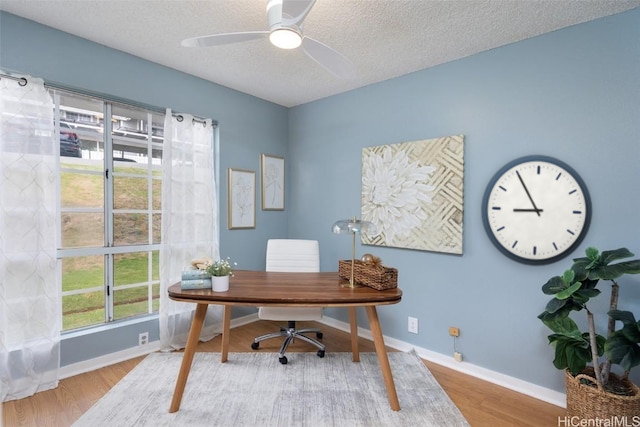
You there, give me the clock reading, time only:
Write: 8:55
